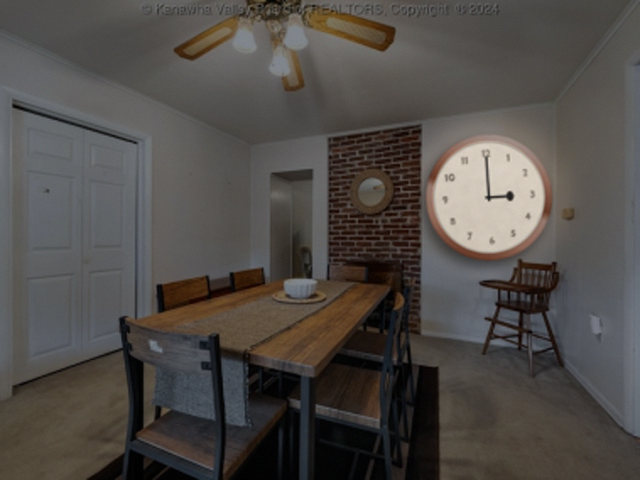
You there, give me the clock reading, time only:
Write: 3:00
